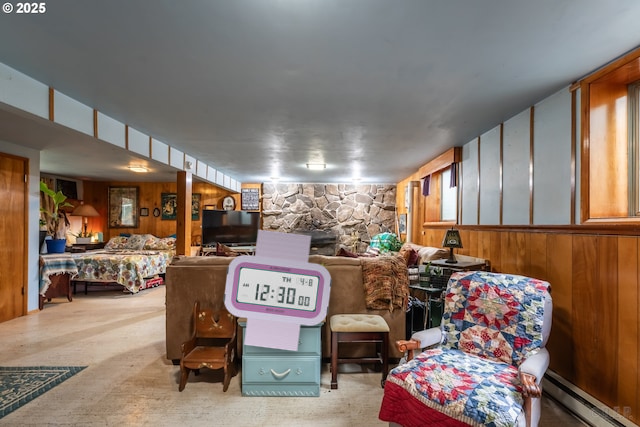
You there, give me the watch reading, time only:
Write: 12:30:00
